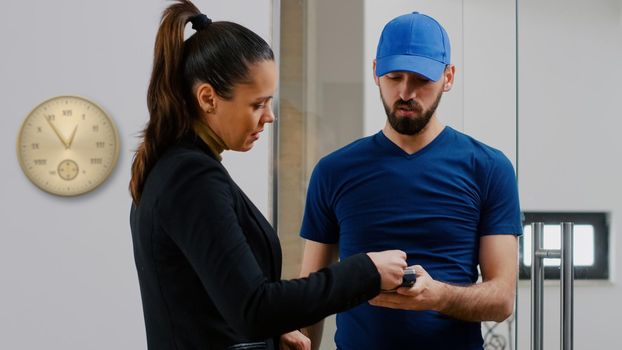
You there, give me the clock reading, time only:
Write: 12:54
